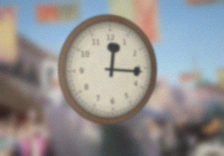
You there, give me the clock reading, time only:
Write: 12:16
